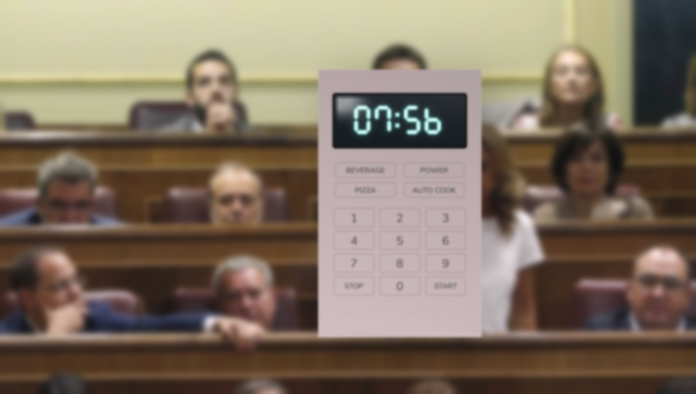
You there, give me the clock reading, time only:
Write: 7:56
